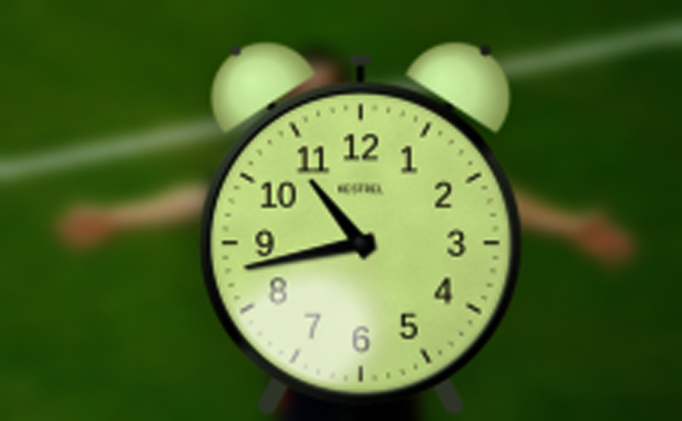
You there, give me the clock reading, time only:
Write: 10:43
